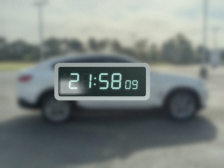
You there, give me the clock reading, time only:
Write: 21:58:09
